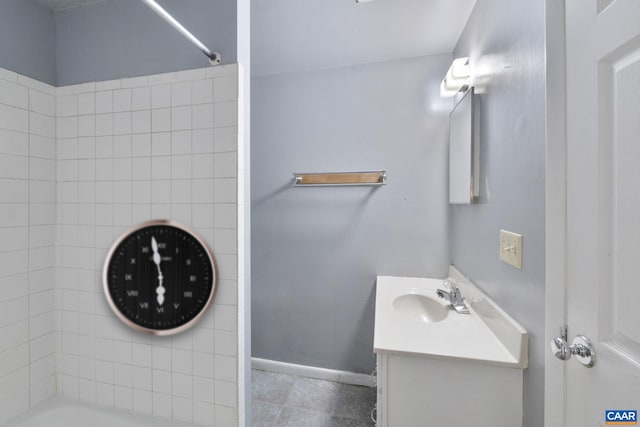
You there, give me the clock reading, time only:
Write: 5:58
